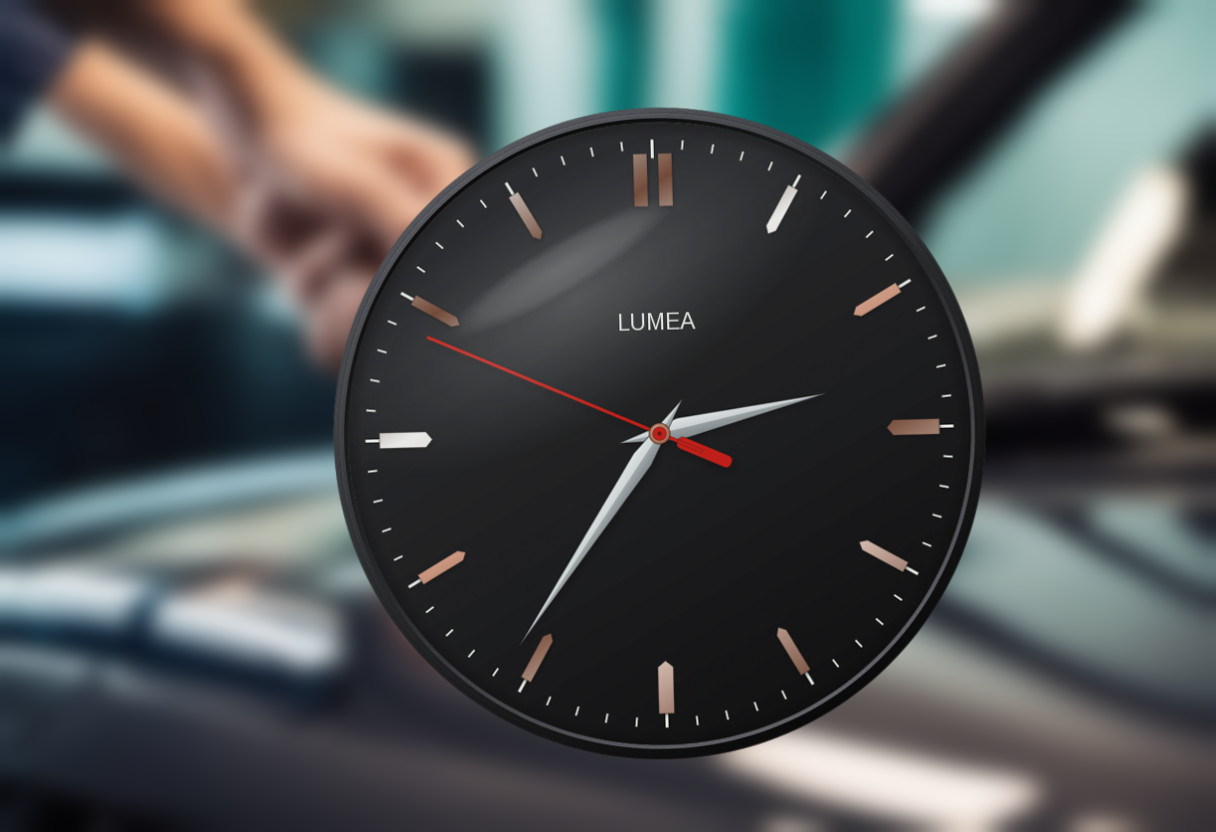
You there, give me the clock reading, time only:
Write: 2:35:49
